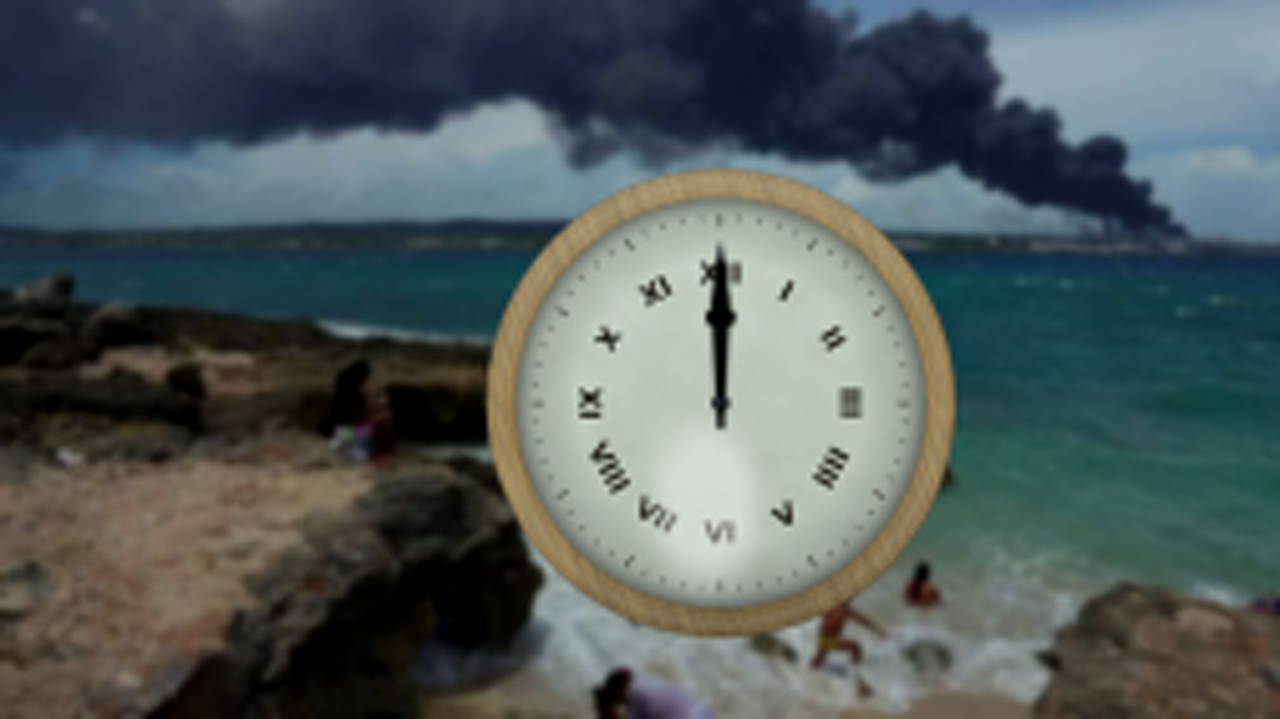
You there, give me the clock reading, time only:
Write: 12:00
